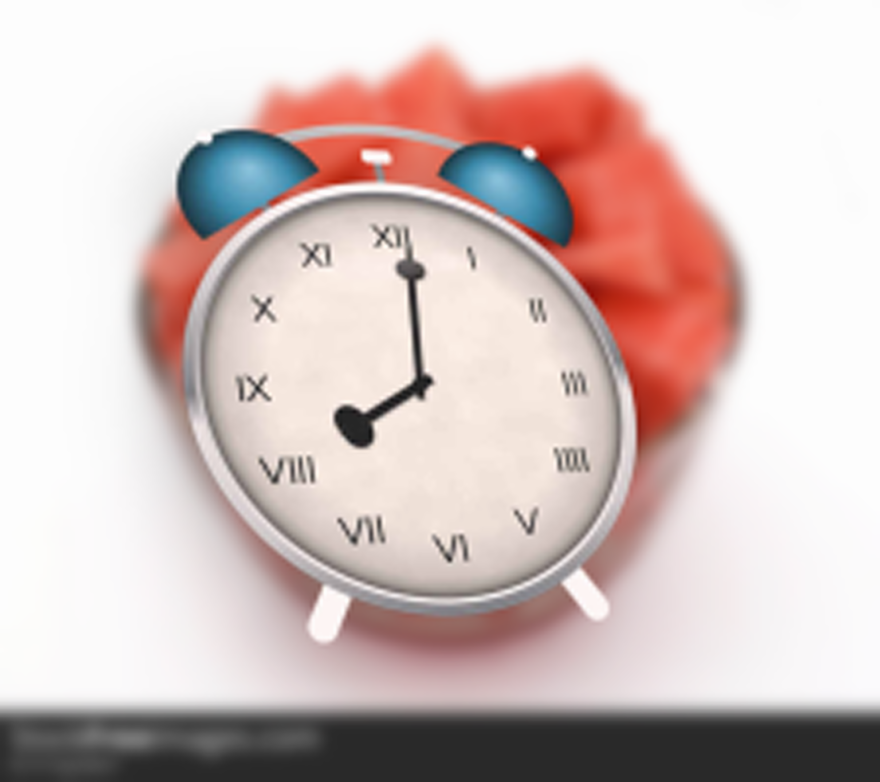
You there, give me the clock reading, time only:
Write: 8:01
